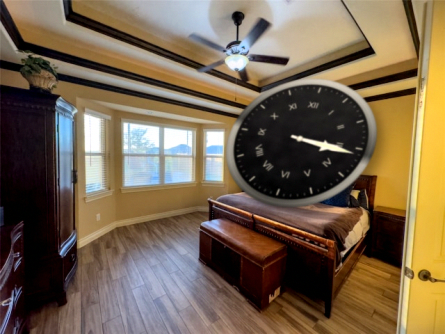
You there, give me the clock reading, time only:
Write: 3:16
